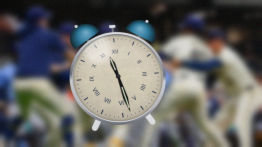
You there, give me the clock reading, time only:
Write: 11:28
